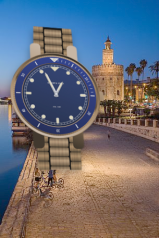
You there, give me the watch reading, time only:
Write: 12:56
